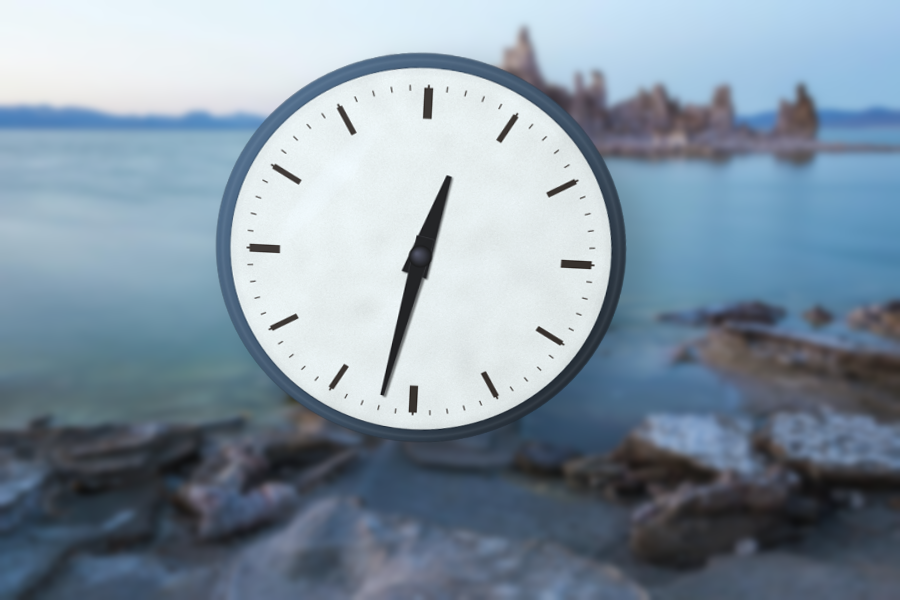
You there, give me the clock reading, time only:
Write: 12:32
